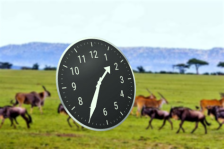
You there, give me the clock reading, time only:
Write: 1:35
